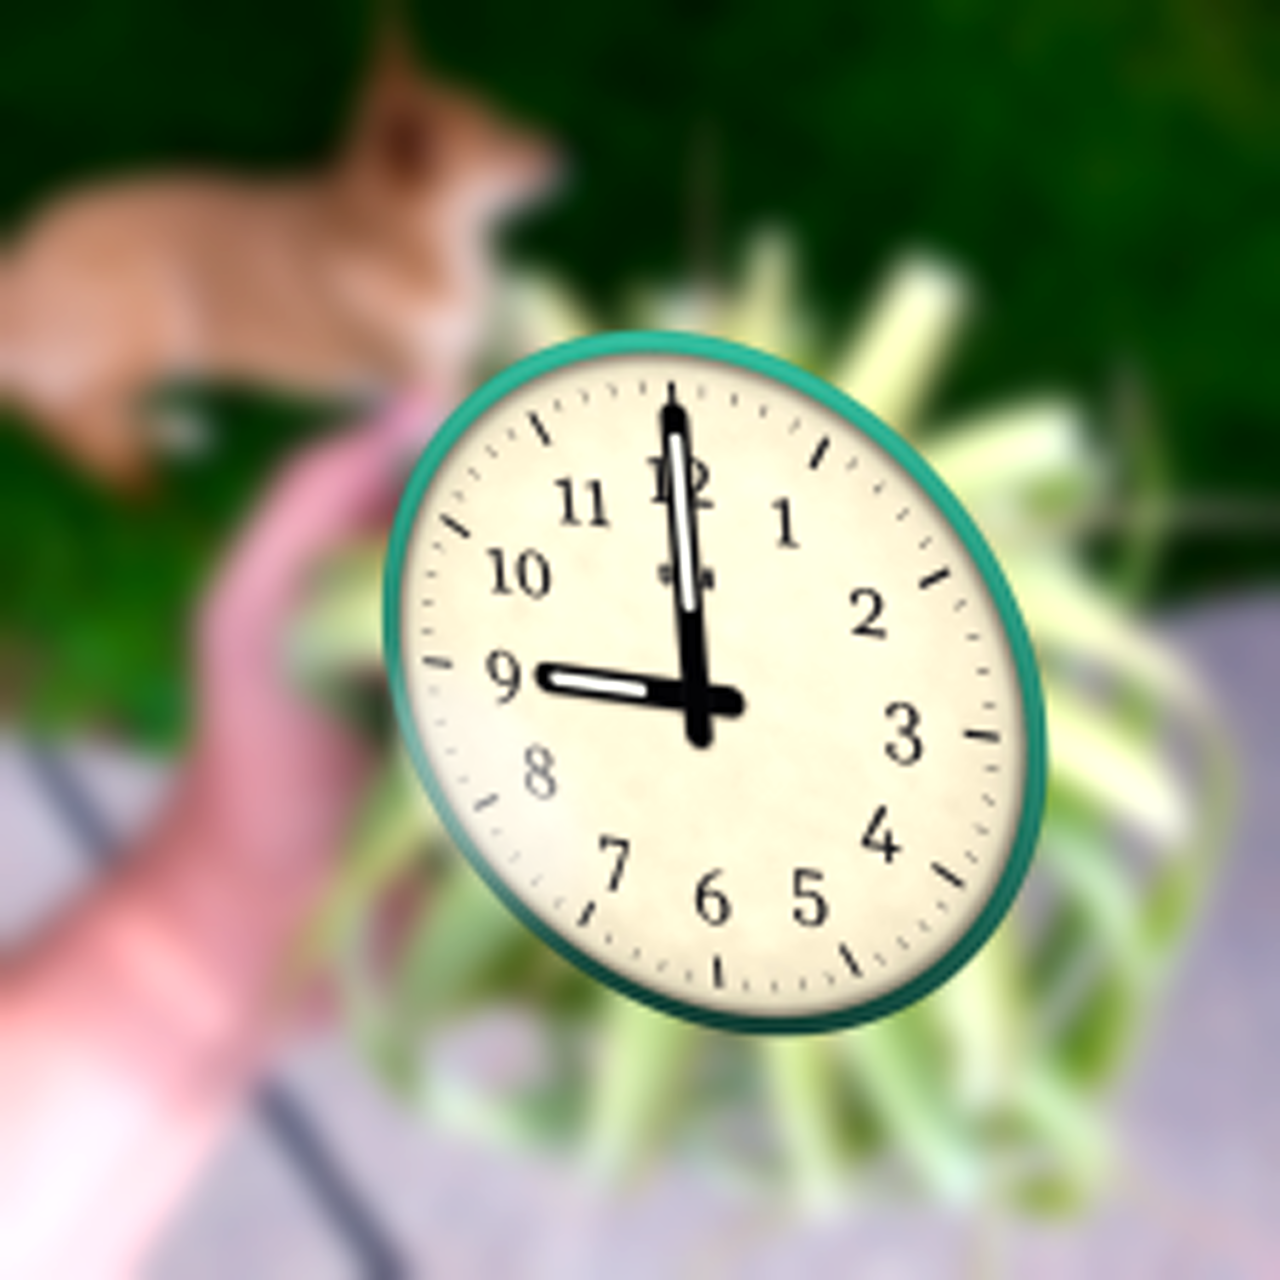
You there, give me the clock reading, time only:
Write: 9:00
